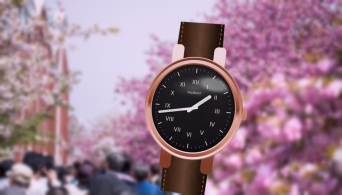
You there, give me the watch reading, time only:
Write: 1:43
